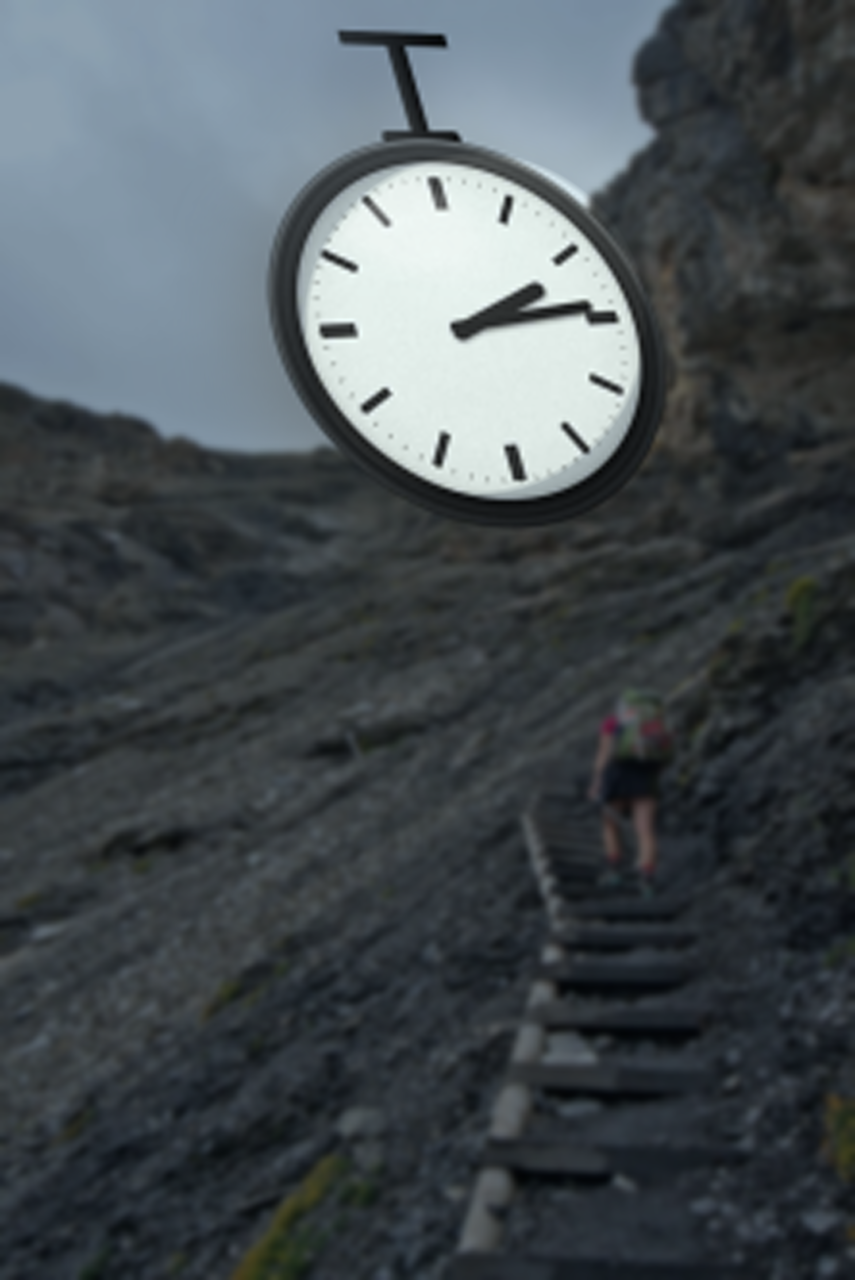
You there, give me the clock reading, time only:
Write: 2:14
